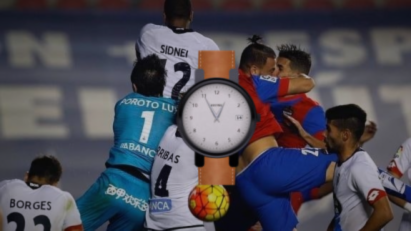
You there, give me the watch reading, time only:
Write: 12:55
